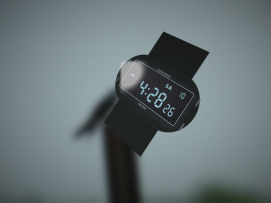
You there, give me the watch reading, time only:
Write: 4:28:26
